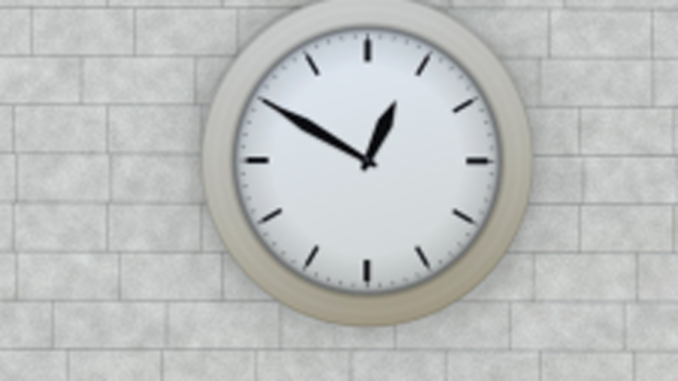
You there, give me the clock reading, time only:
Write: 12:50
